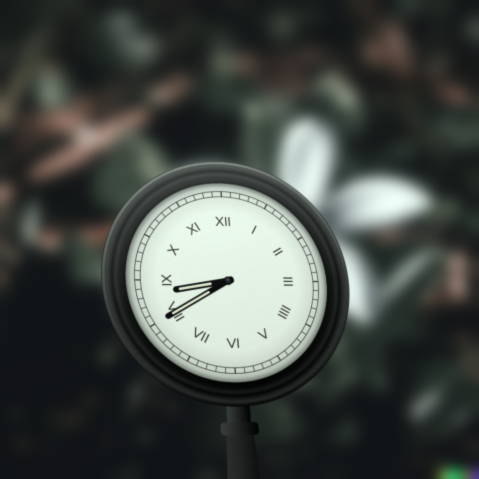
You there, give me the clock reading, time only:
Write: 8:40
